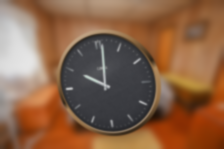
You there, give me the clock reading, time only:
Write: 10:01
